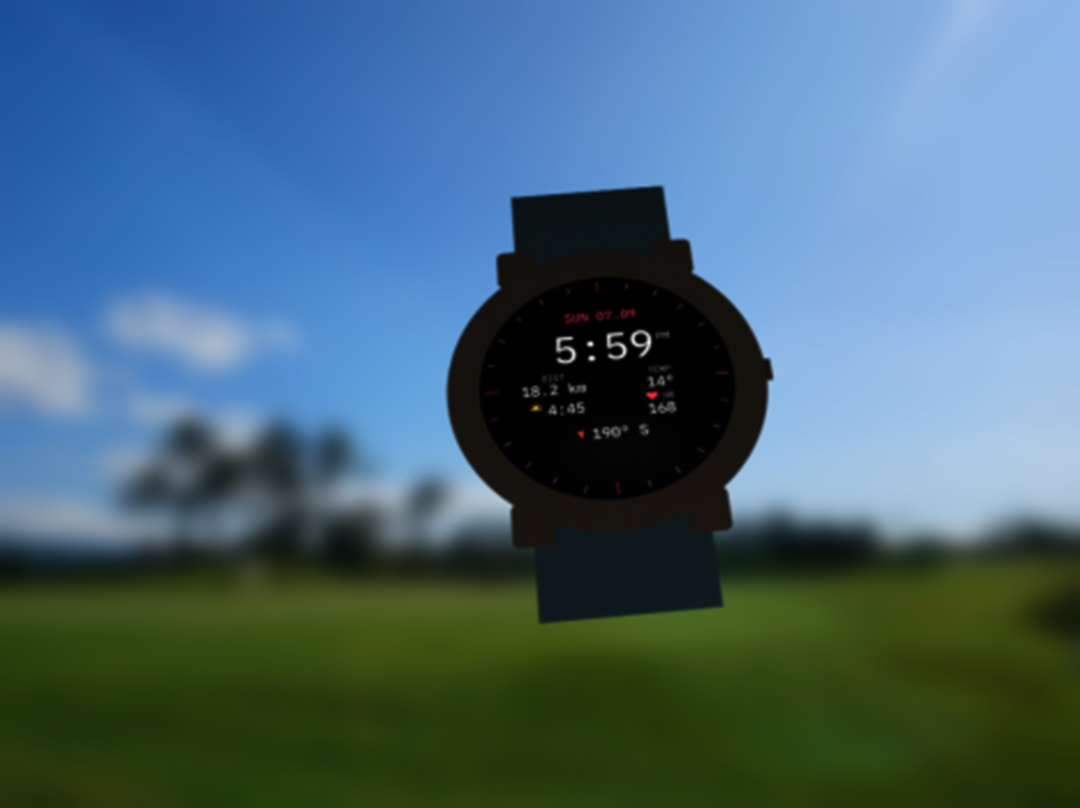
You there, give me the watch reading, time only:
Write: 5:59
